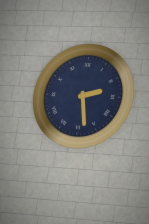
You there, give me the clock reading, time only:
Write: 2:28
